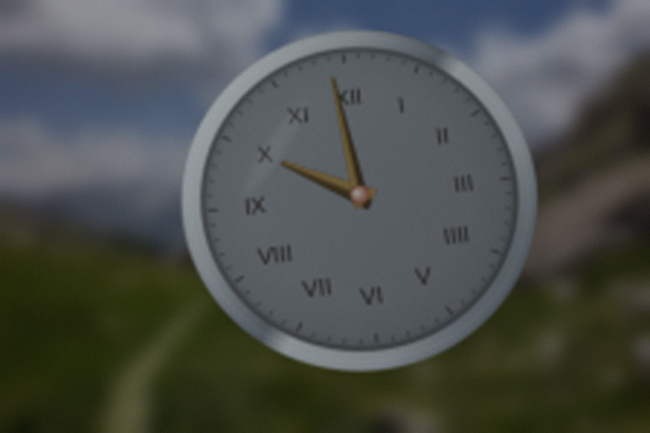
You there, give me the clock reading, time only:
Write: 9:59
